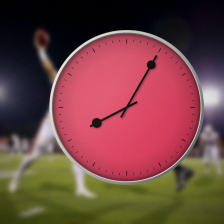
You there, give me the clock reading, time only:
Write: 8:05
